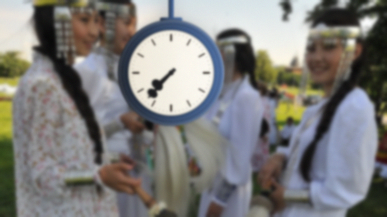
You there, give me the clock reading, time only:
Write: 7:37
